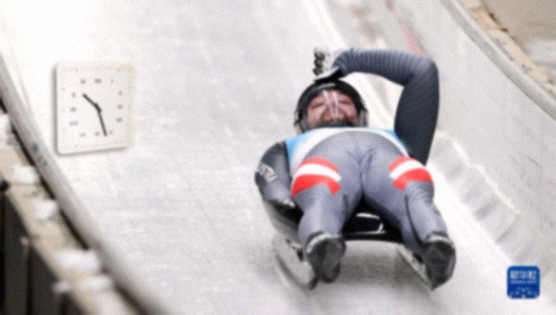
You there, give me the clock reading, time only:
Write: 10:27
